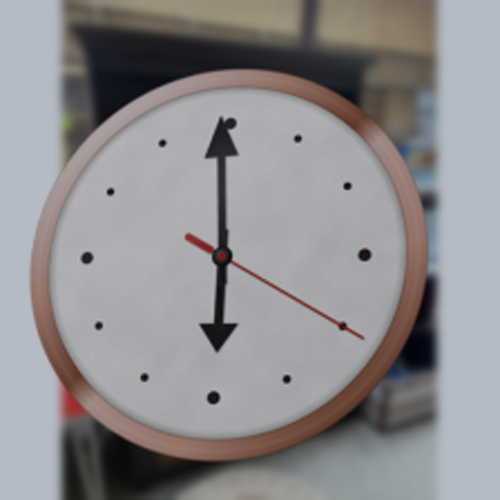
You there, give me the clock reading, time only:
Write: 5:59:20
